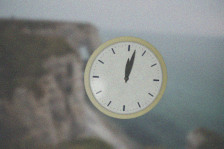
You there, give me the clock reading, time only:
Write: 12:02
